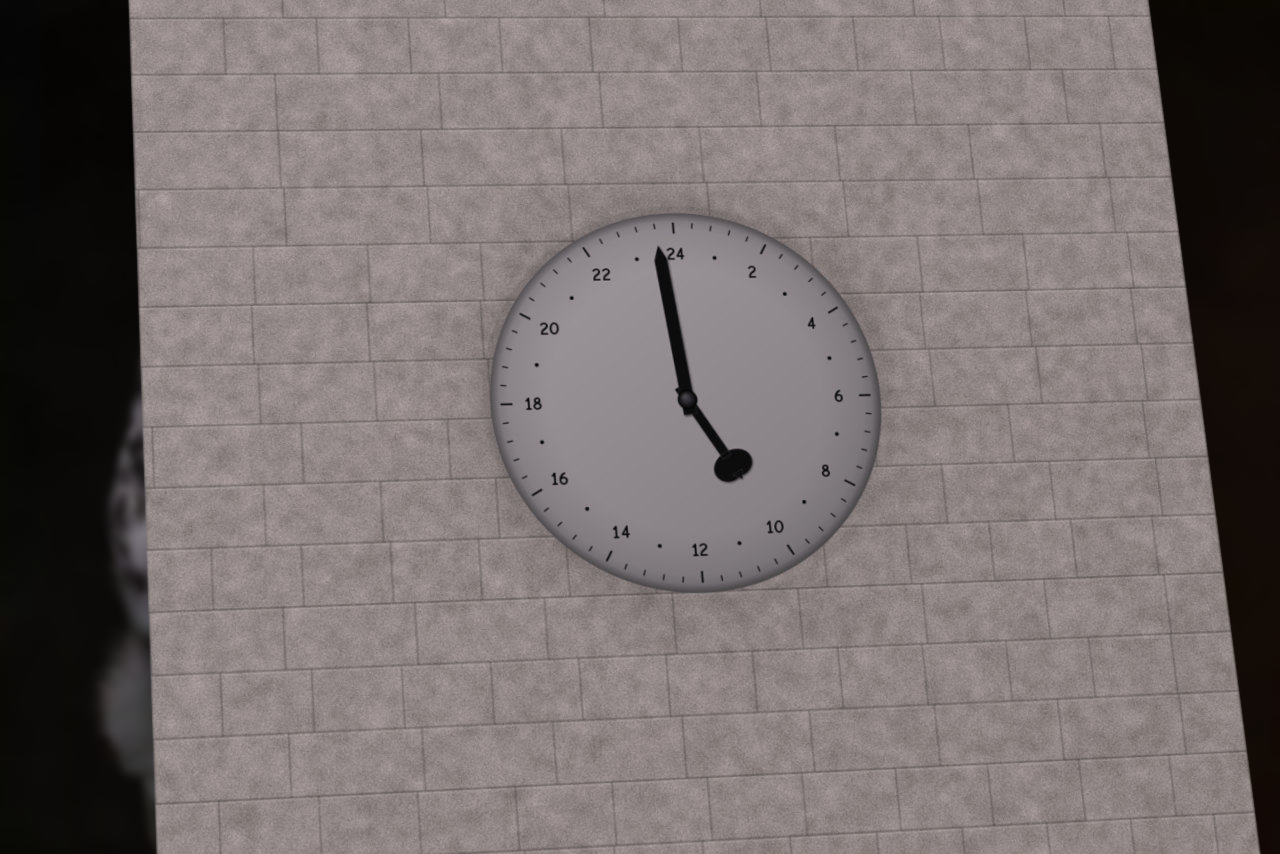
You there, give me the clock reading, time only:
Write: 9:59
